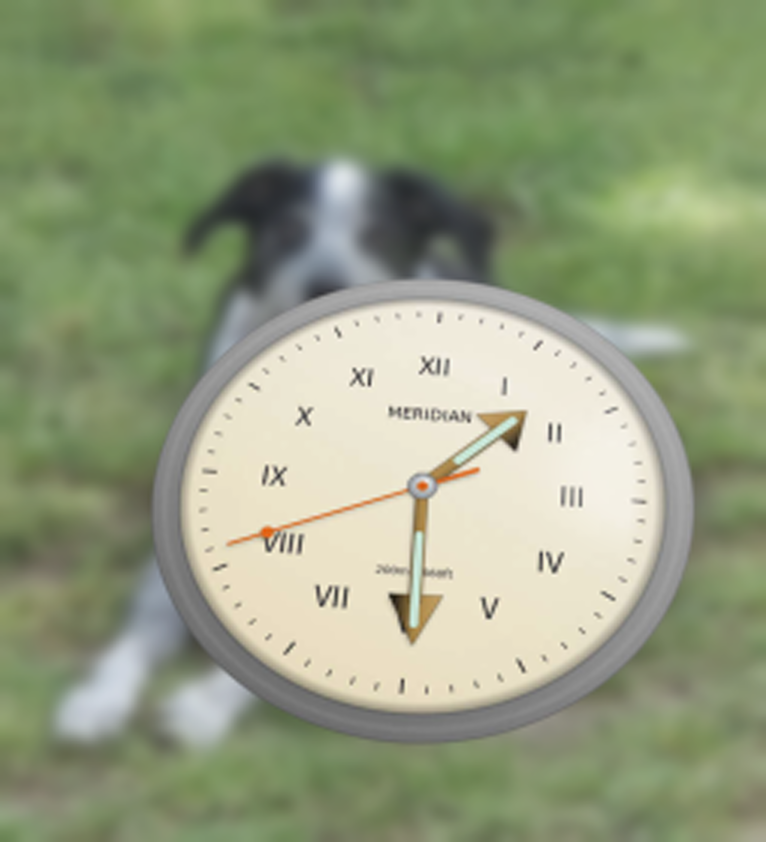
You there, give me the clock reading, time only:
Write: 1:29:41
